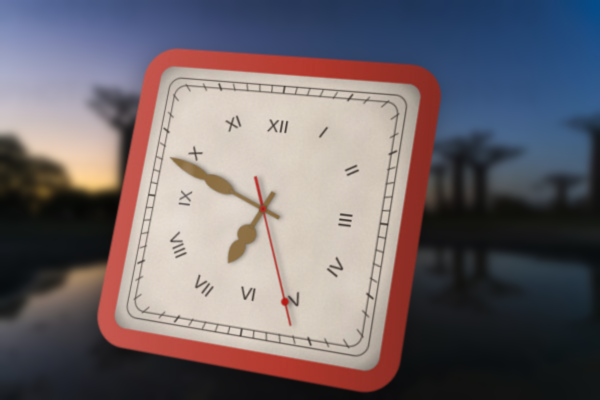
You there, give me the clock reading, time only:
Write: 6:48:26
